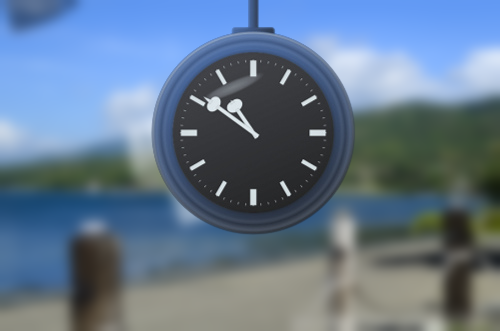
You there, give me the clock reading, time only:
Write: 10:51
